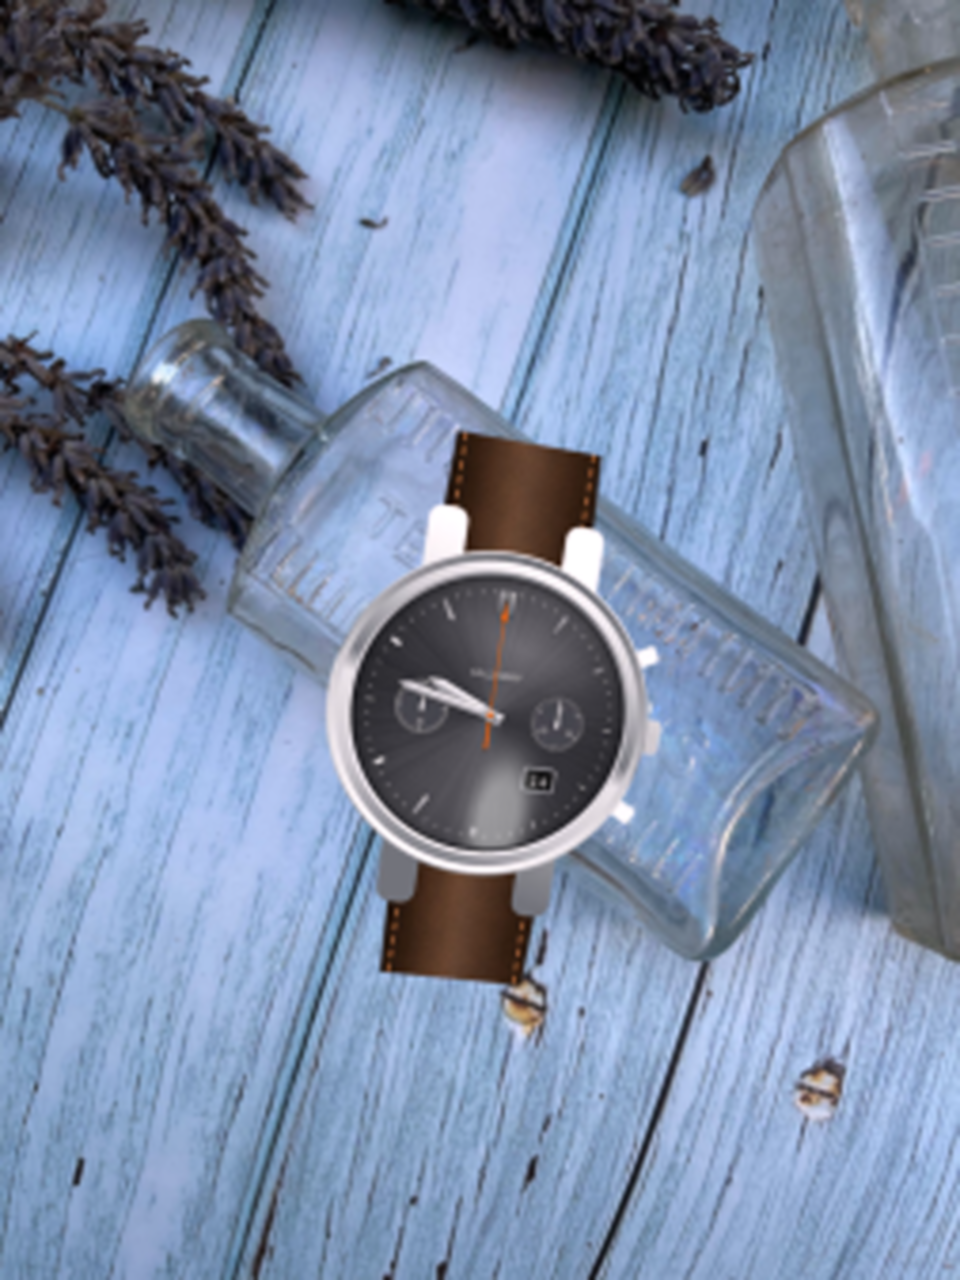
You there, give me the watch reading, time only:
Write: 9:47
